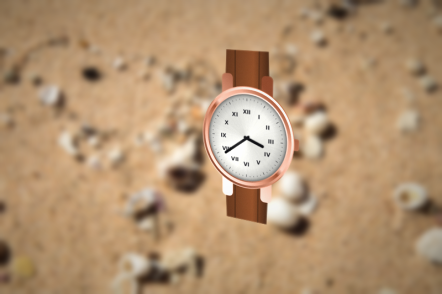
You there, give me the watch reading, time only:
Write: 3:39
